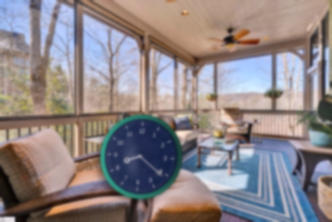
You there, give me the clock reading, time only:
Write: 8:21
